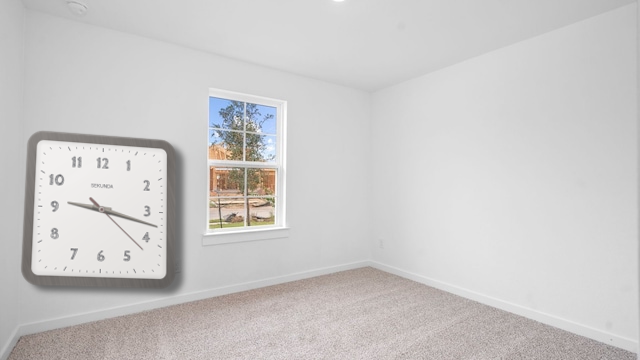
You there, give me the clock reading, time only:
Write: 9:17:22
